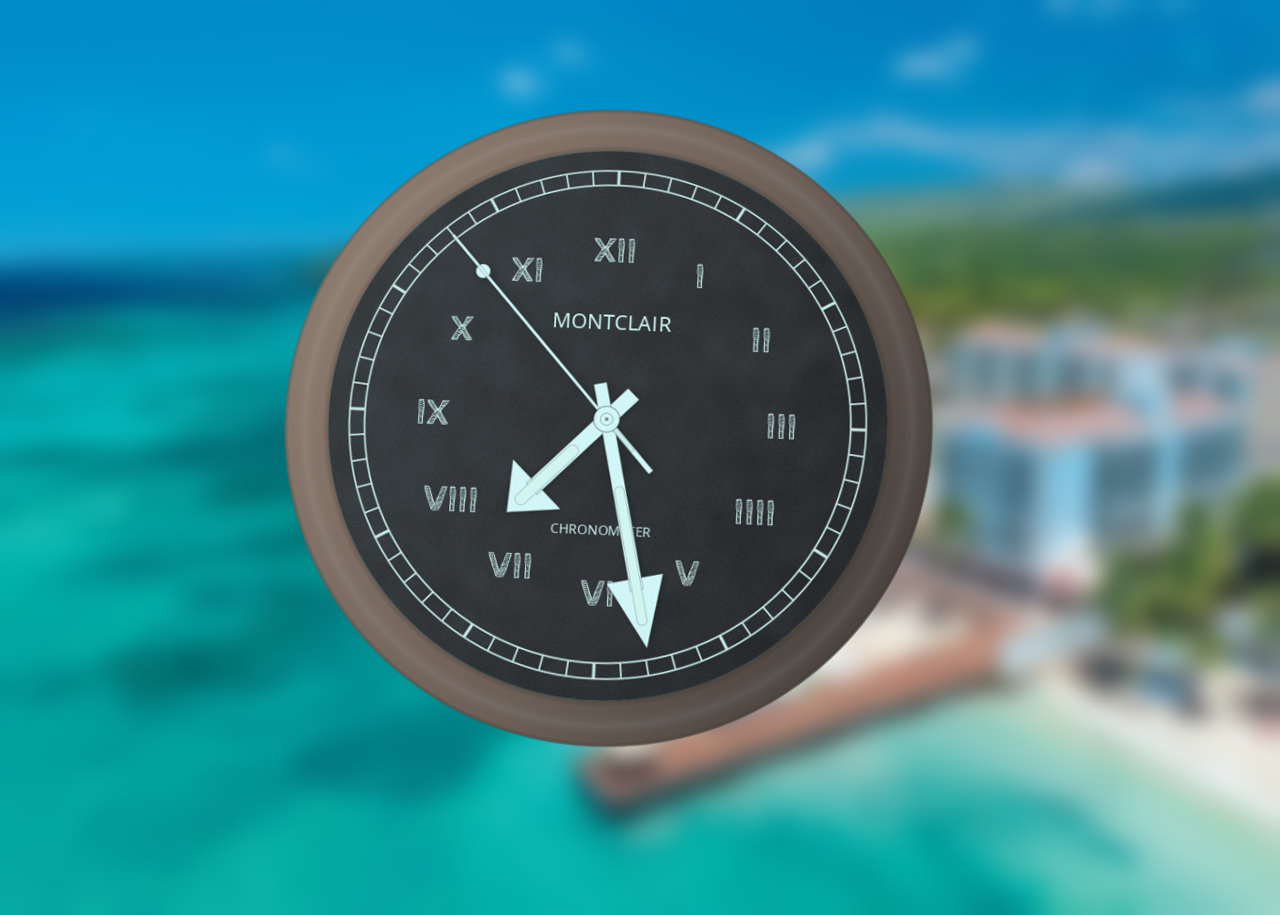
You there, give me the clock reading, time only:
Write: 7:27:53
